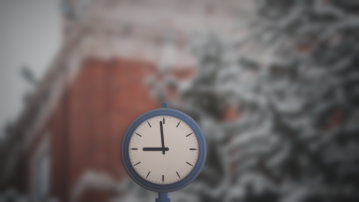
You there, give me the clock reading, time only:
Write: 8:59
